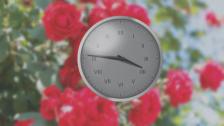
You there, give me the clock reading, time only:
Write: 3:46
